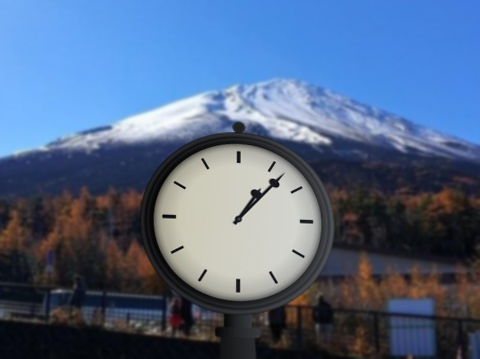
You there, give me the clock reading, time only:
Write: 1:07
